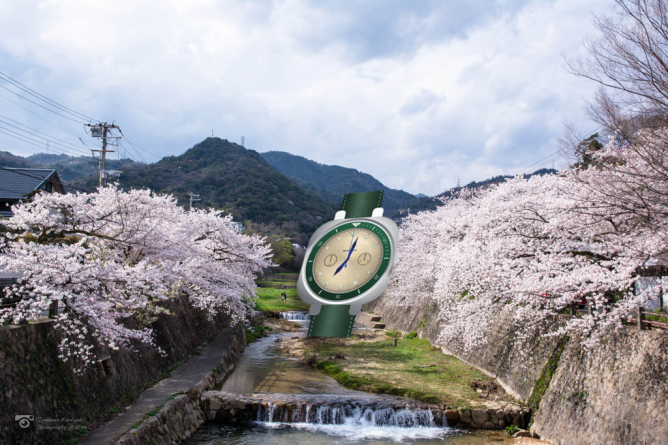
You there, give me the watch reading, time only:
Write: 7:02
